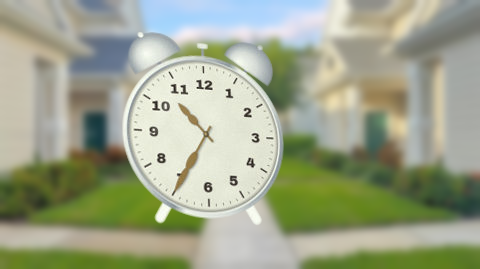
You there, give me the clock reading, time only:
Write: 10:35
